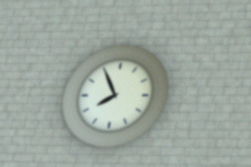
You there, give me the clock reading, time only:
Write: 7:55
